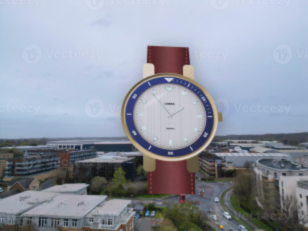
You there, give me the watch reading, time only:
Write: 1:54
